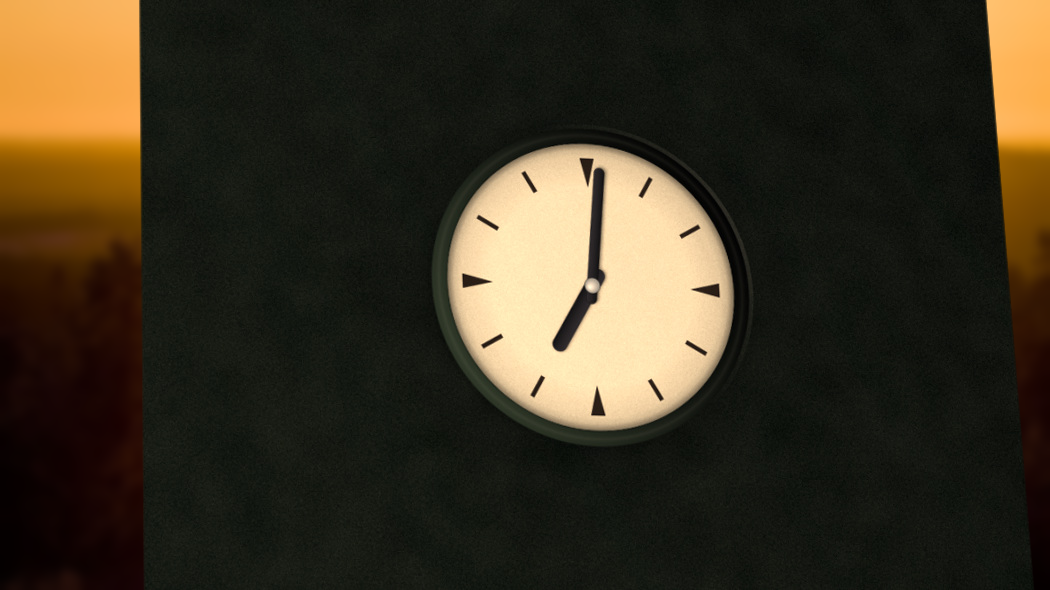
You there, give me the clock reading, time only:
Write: 7:01
